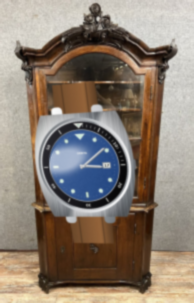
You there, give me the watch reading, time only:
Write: 3:09
